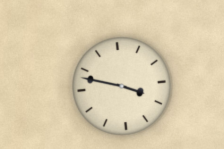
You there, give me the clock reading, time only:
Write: 3:48
